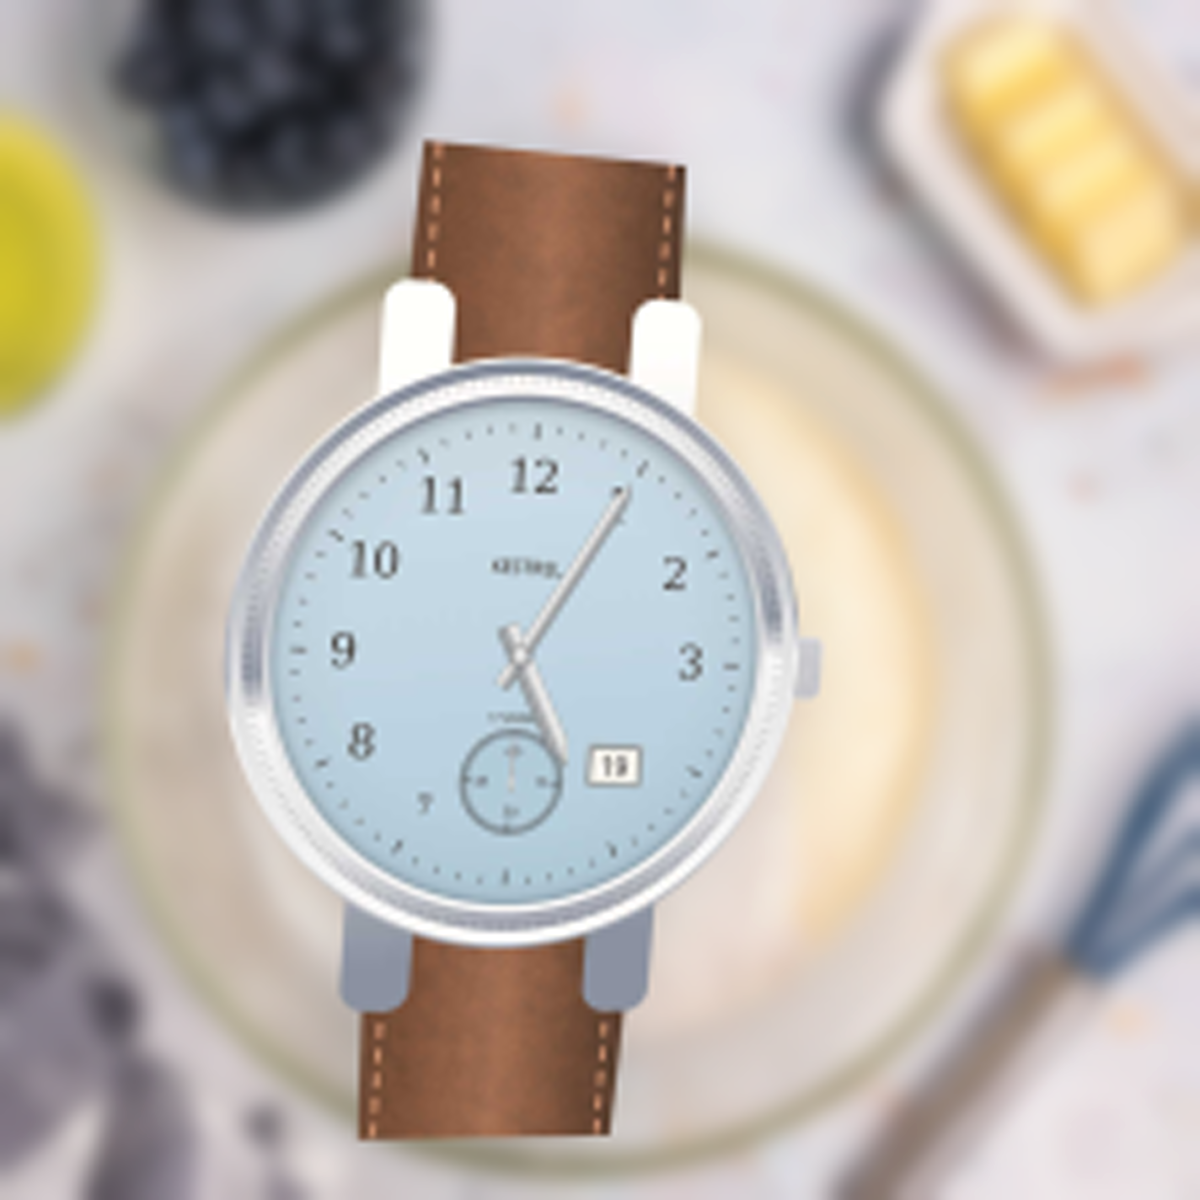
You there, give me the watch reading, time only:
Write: 5:05
